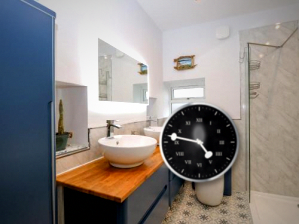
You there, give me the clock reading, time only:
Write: 4:47
